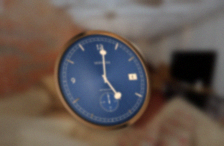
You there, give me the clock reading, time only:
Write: 5:01
